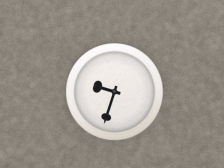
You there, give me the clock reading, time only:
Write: 9:33
